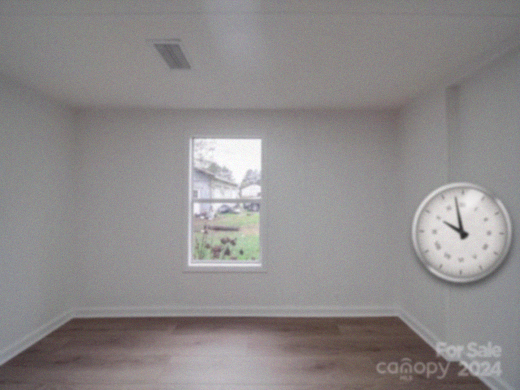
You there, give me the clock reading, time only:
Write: 9:58
